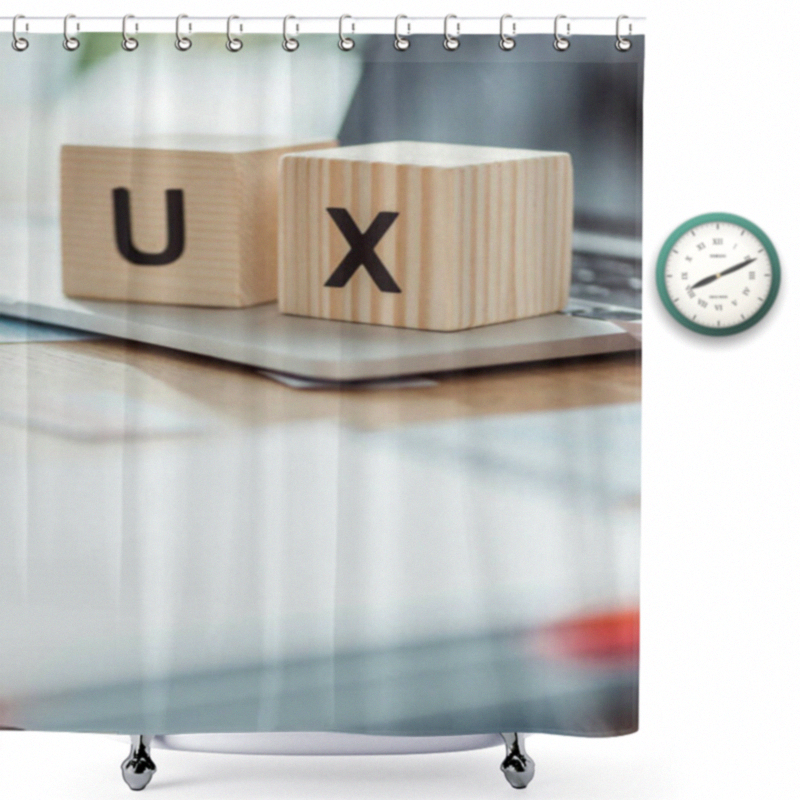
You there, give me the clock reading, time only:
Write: 8:11
